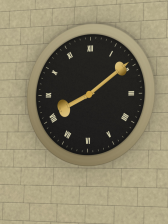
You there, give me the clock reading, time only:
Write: 8:09
